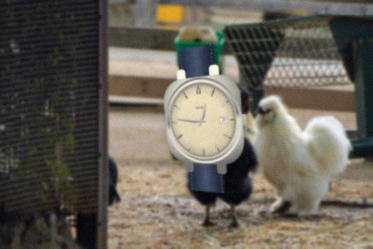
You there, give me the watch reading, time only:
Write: 12:46
